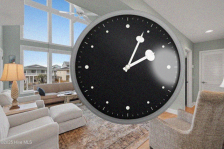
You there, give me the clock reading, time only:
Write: 2:04
